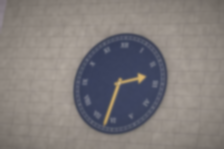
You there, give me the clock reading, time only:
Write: 2:32
